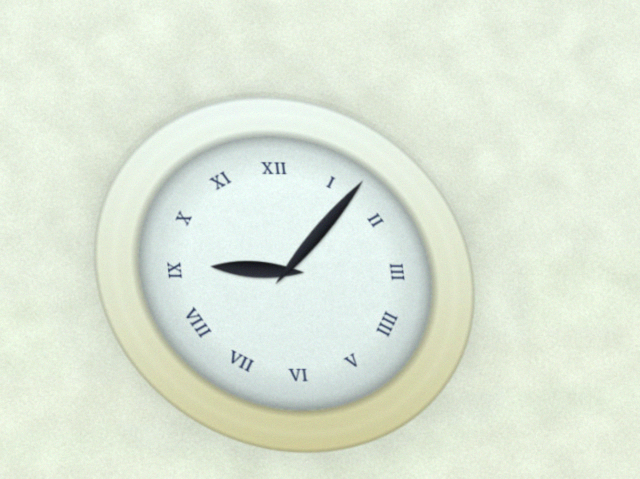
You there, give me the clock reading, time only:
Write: 9:07
